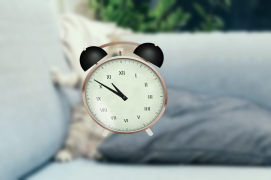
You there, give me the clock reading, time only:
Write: 10:51
